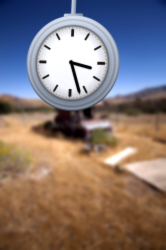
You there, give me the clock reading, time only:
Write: 3:27
